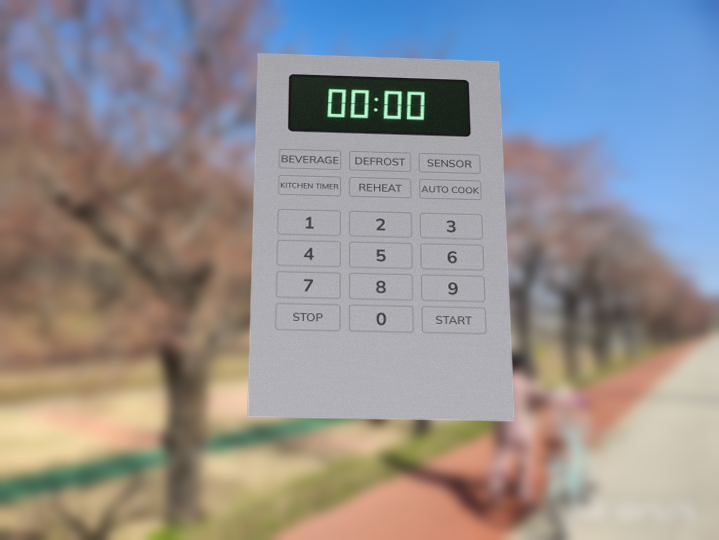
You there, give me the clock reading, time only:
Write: 0:00
